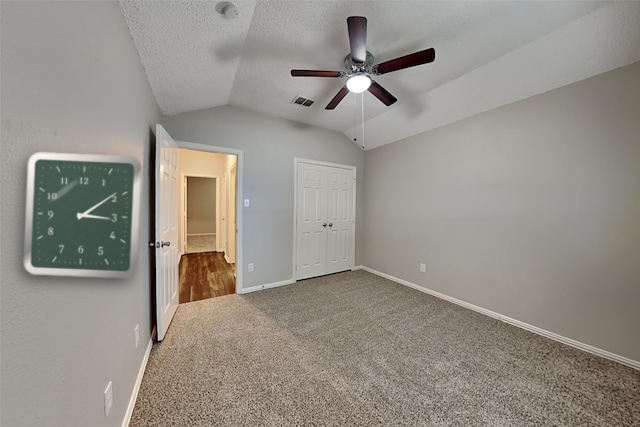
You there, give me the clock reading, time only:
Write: 3:09
